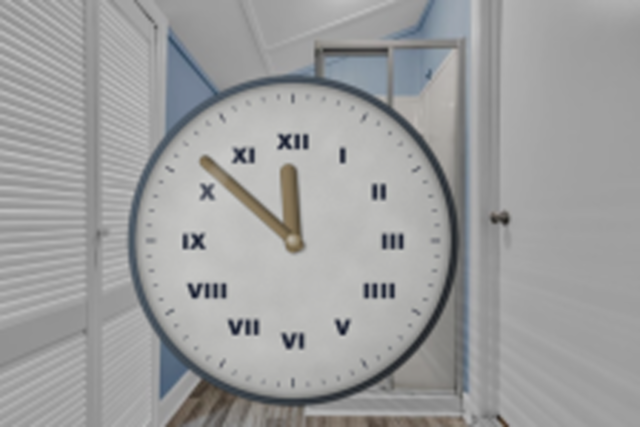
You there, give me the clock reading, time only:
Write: 11:52
